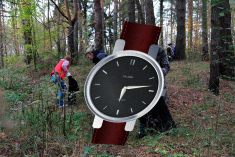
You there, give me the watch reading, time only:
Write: 6:13
